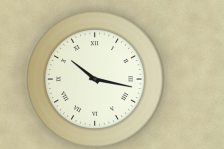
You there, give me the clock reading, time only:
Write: 10:17
